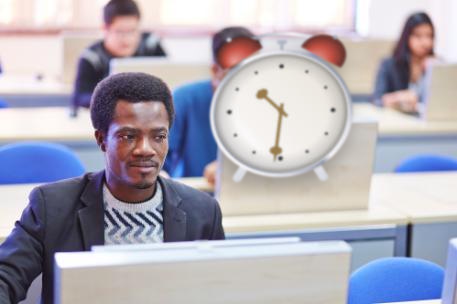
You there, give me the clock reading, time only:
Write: 10:31
